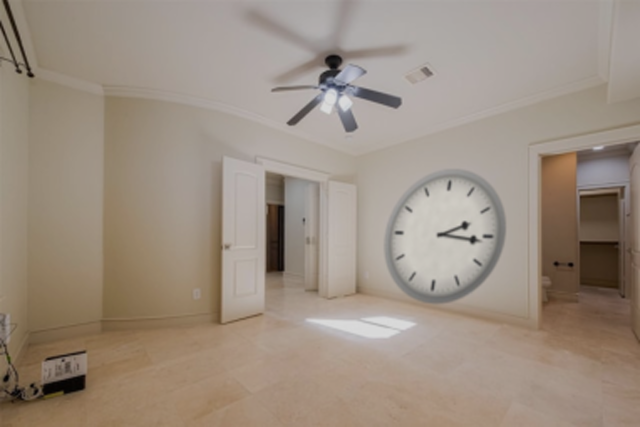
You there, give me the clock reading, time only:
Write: 2:16
